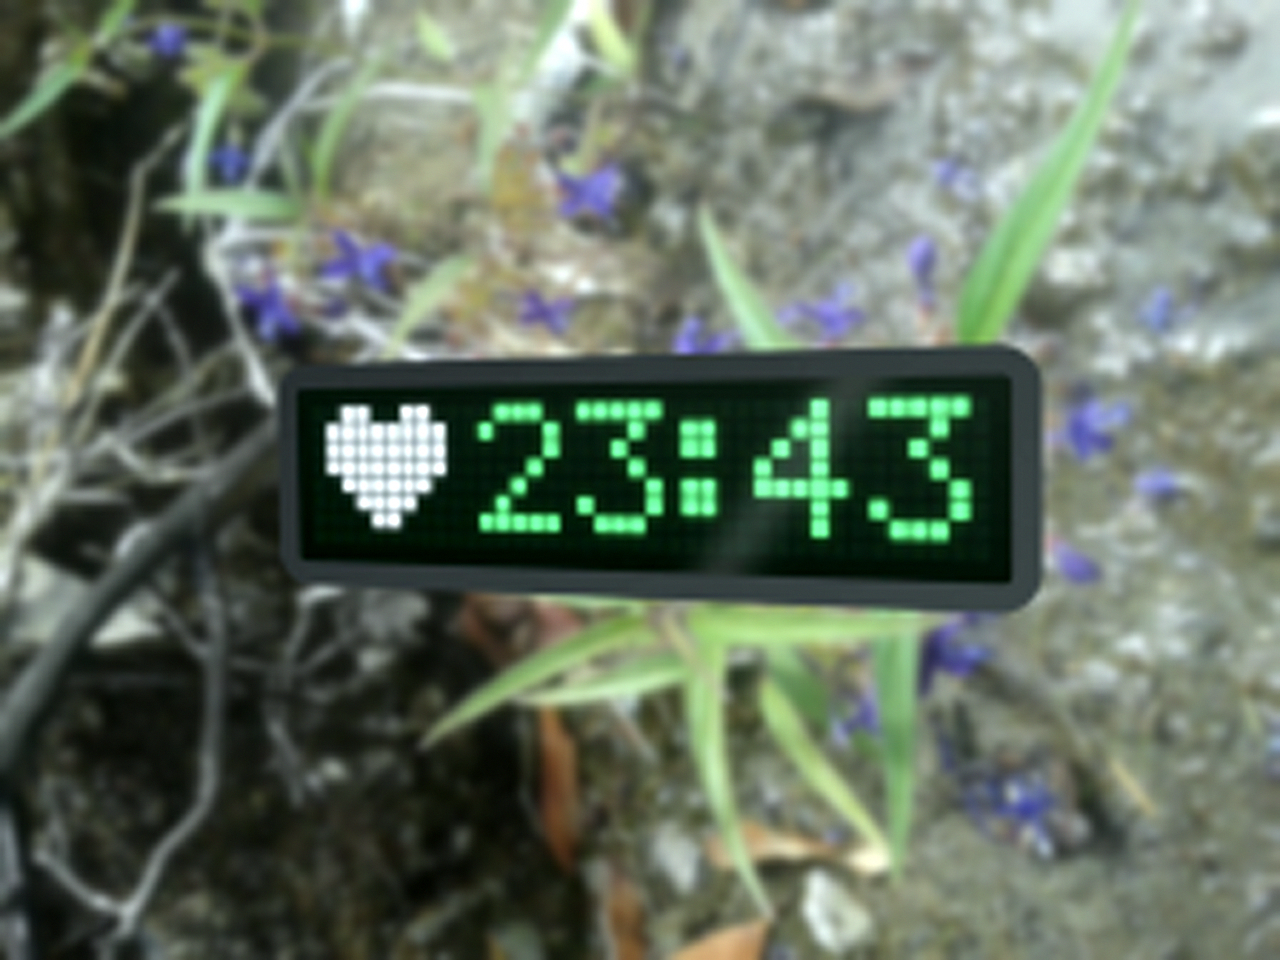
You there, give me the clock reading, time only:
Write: 23:43
